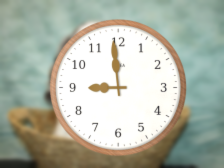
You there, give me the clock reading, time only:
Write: 8:59
